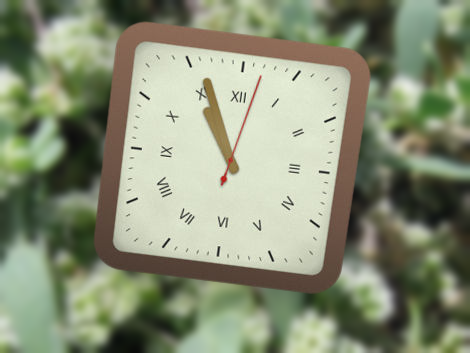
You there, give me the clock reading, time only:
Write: 10:56:02
